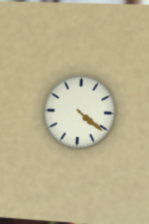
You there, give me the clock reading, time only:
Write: 4:21
